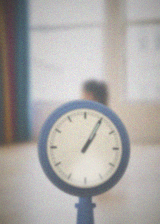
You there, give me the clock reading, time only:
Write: 1:05
